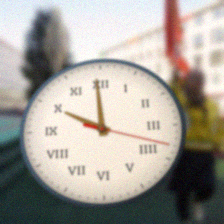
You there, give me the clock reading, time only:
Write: 9:59:18
